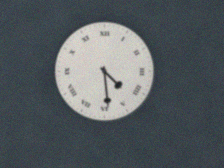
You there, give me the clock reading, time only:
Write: 4:29
